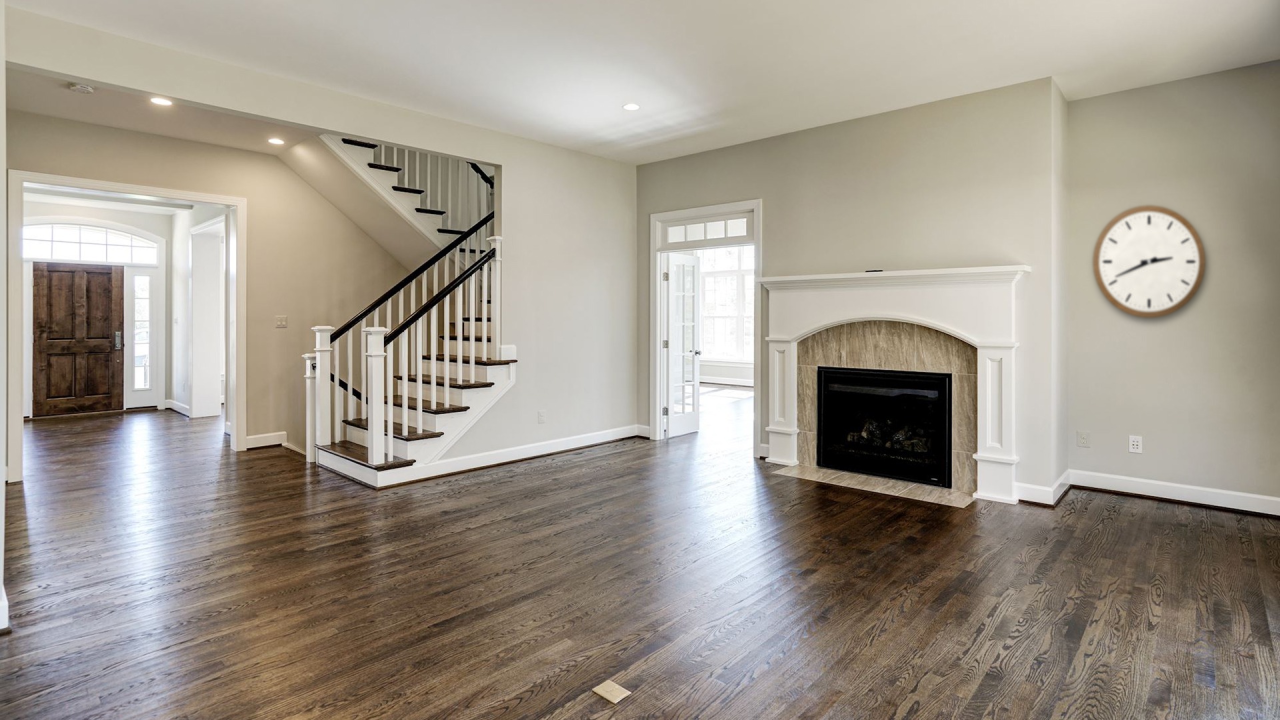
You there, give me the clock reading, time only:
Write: 2:41
